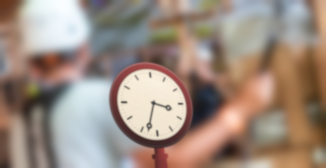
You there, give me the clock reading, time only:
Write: 3:33
